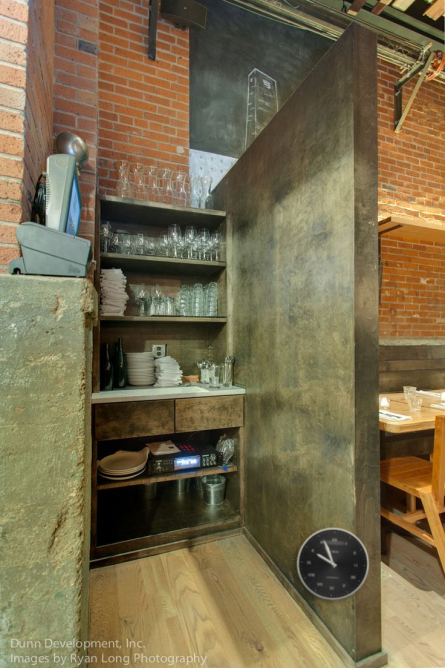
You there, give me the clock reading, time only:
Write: 9:56
